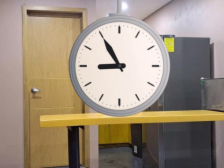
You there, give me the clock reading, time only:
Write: 8:55
